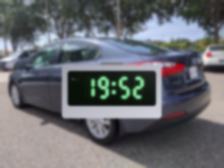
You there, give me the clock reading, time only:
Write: 19:52
